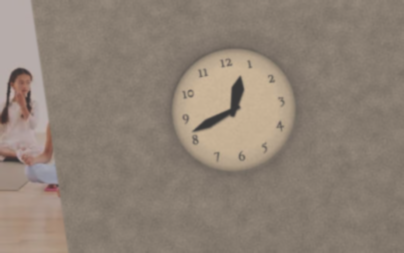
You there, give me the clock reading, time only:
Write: 12:42
